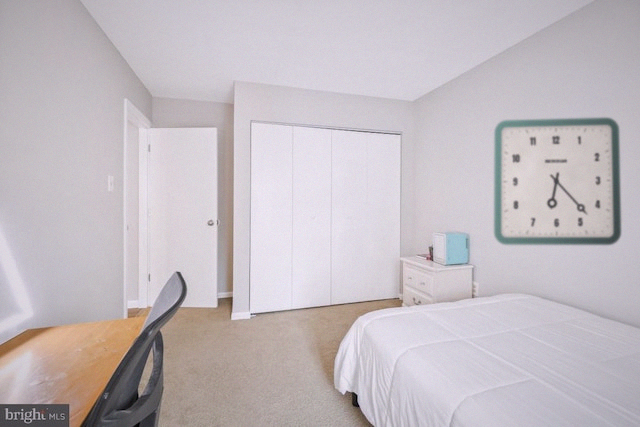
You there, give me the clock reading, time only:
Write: 6:23
